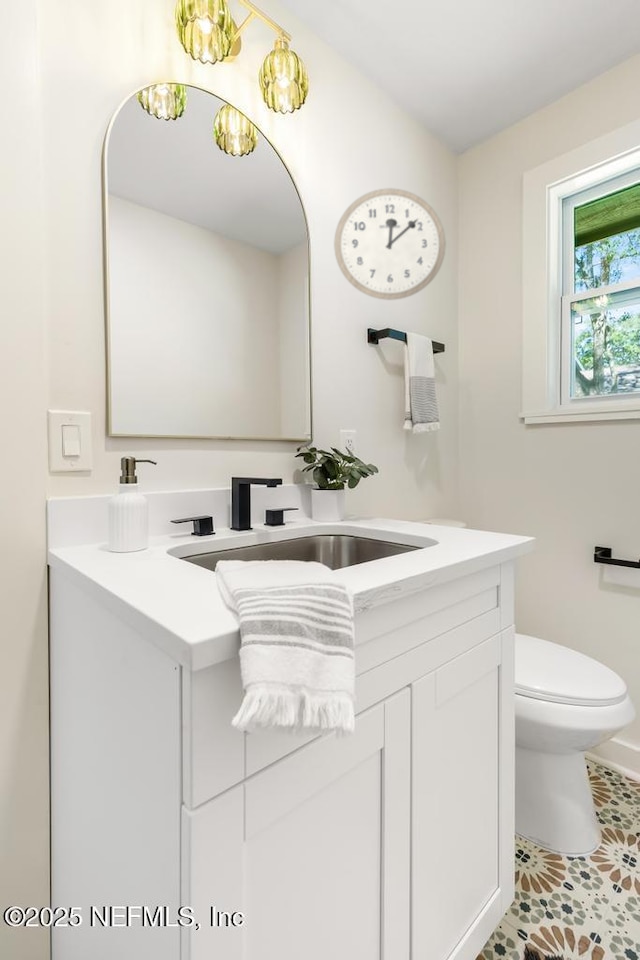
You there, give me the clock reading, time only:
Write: 12:08
